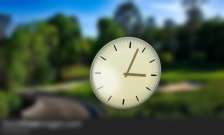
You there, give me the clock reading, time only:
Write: 3:03
